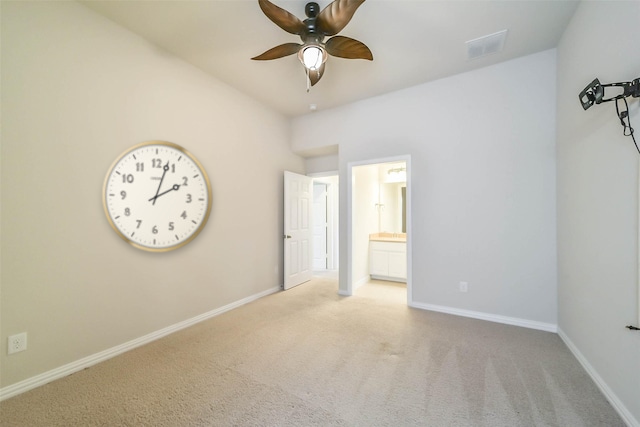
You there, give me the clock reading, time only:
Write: 2:03
